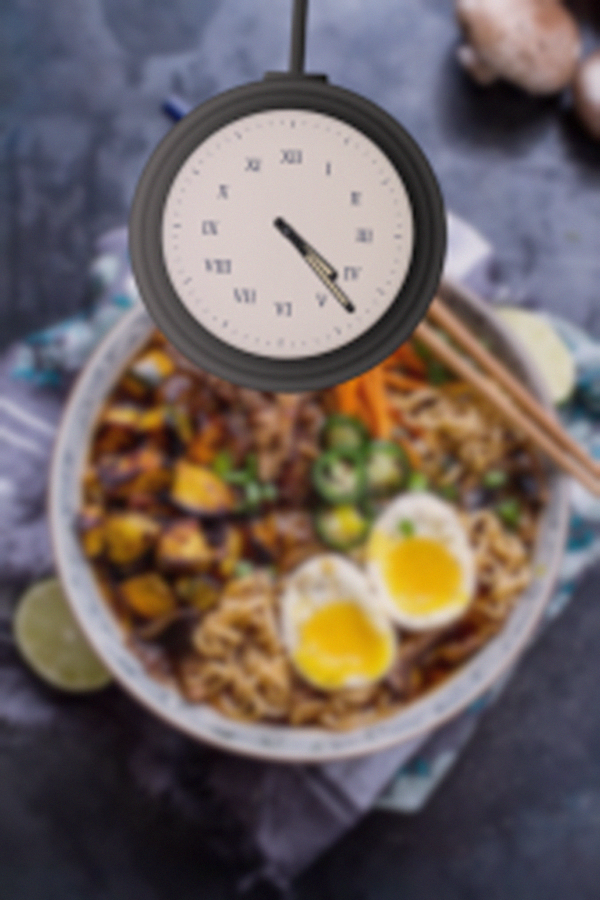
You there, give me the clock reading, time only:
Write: 4:23
